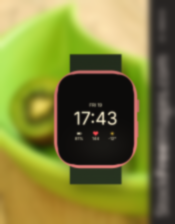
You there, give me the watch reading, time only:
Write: 17:43
